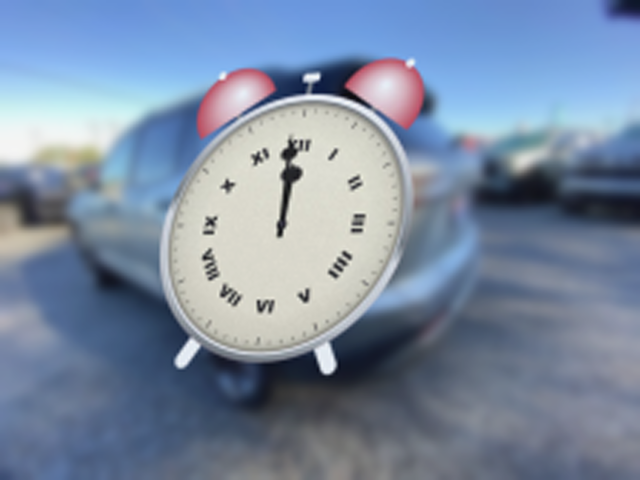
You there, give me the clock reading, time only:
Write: 11:59
